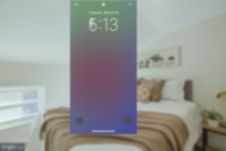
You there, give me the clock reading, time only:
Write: 5:13
